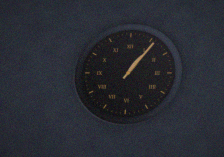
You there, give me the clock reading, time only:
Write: 1:06
